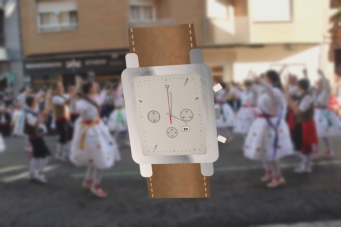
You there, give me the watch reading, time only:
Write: 4:01
